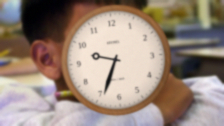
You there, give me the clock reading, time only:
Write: 9:34
